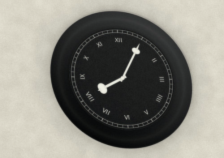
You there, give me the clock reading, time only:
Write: 8:05
